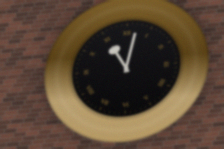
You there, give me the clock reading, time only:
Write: 11:02
